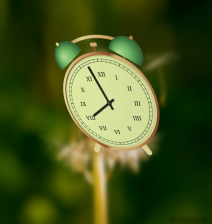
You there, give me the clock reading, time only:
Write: 7:57
